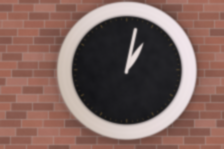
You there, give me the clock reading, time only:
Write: 1:02
